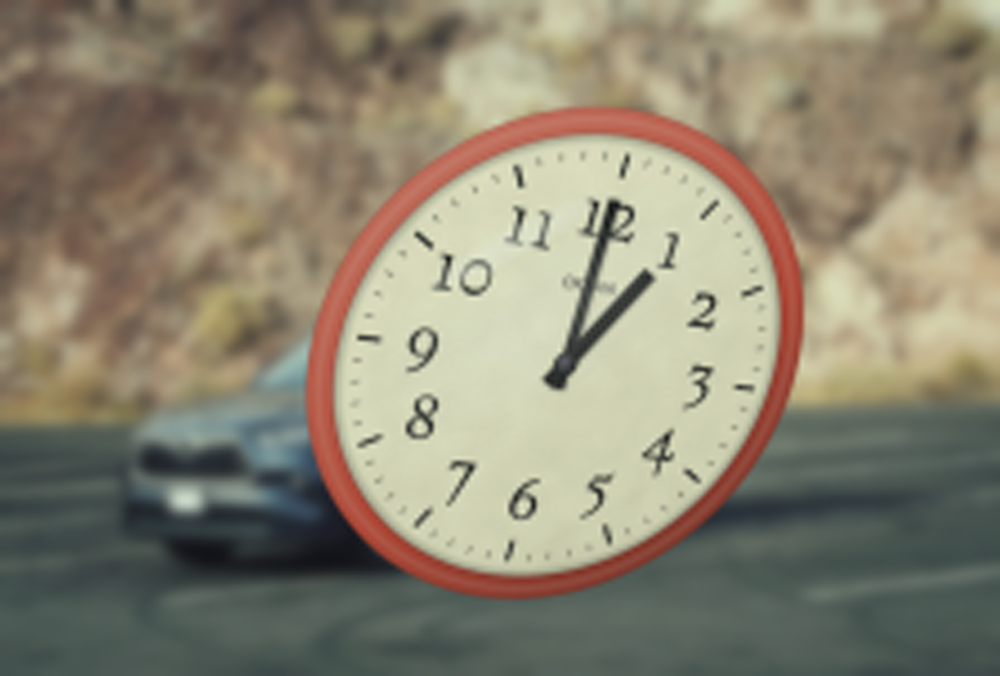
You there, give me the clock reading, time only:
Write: 1:00
